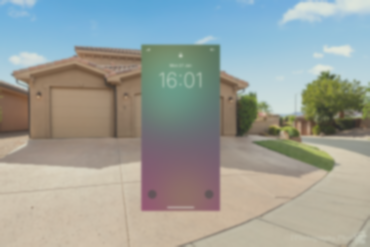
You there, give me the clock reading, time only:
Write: 16:01
